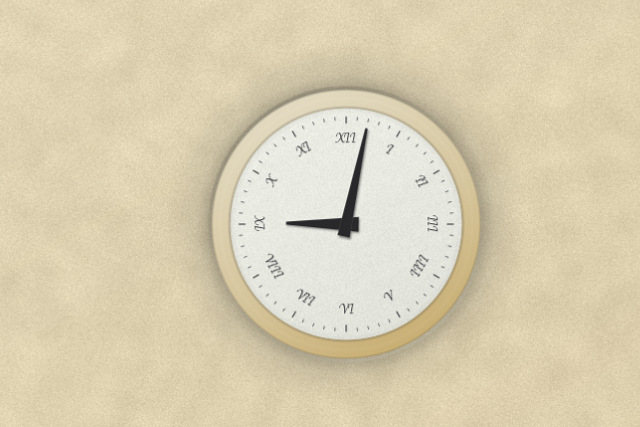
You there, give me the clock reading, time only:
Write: 9:02
